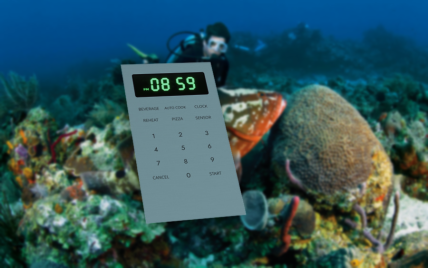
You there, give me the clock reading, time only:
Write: 8:59
